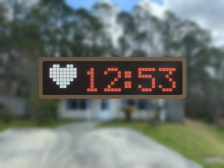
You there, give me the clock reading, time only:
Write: 12:53
